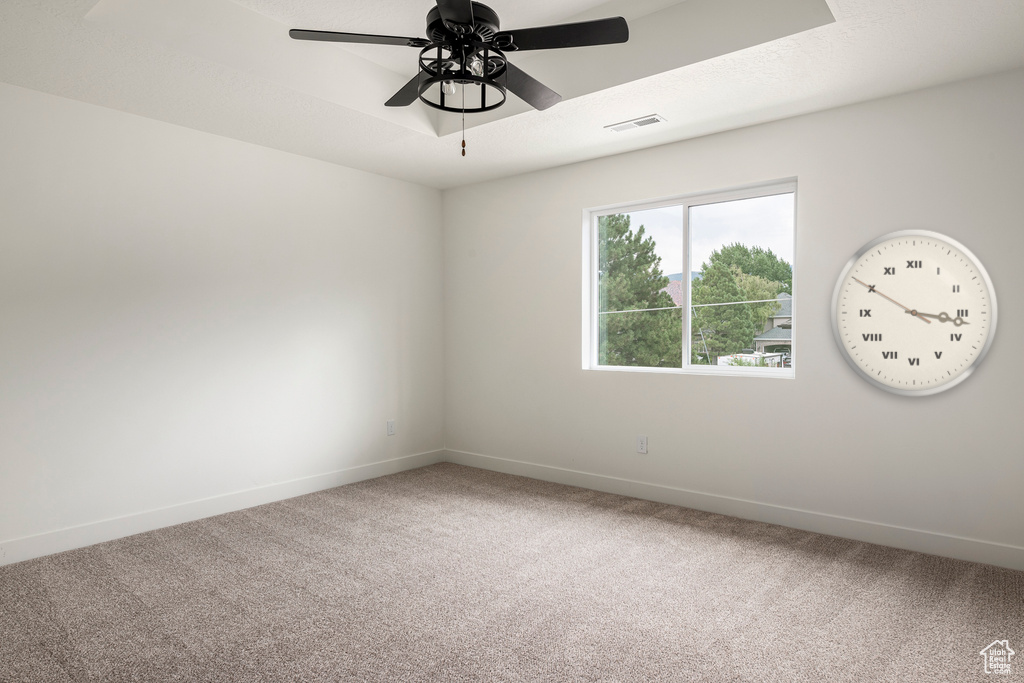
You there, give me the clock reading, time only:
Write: 3:16:50
